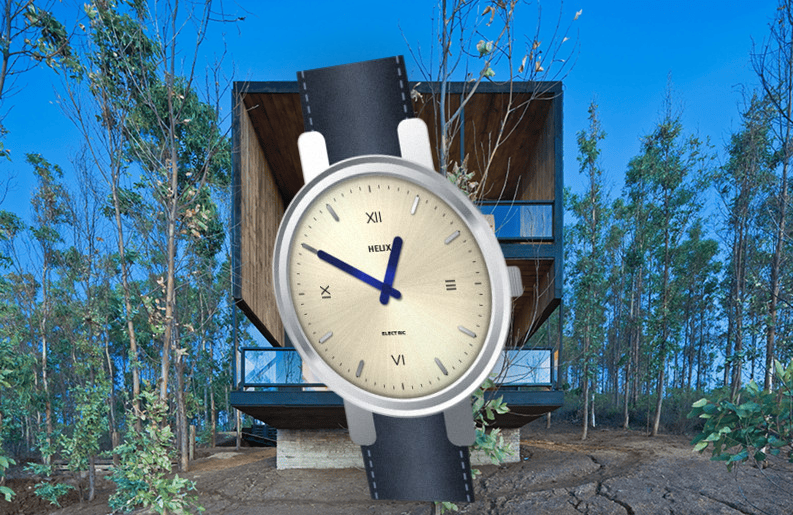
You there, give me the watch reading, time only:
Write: 12:50
